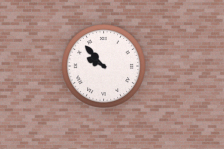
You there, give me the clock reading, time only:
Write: 9:53
